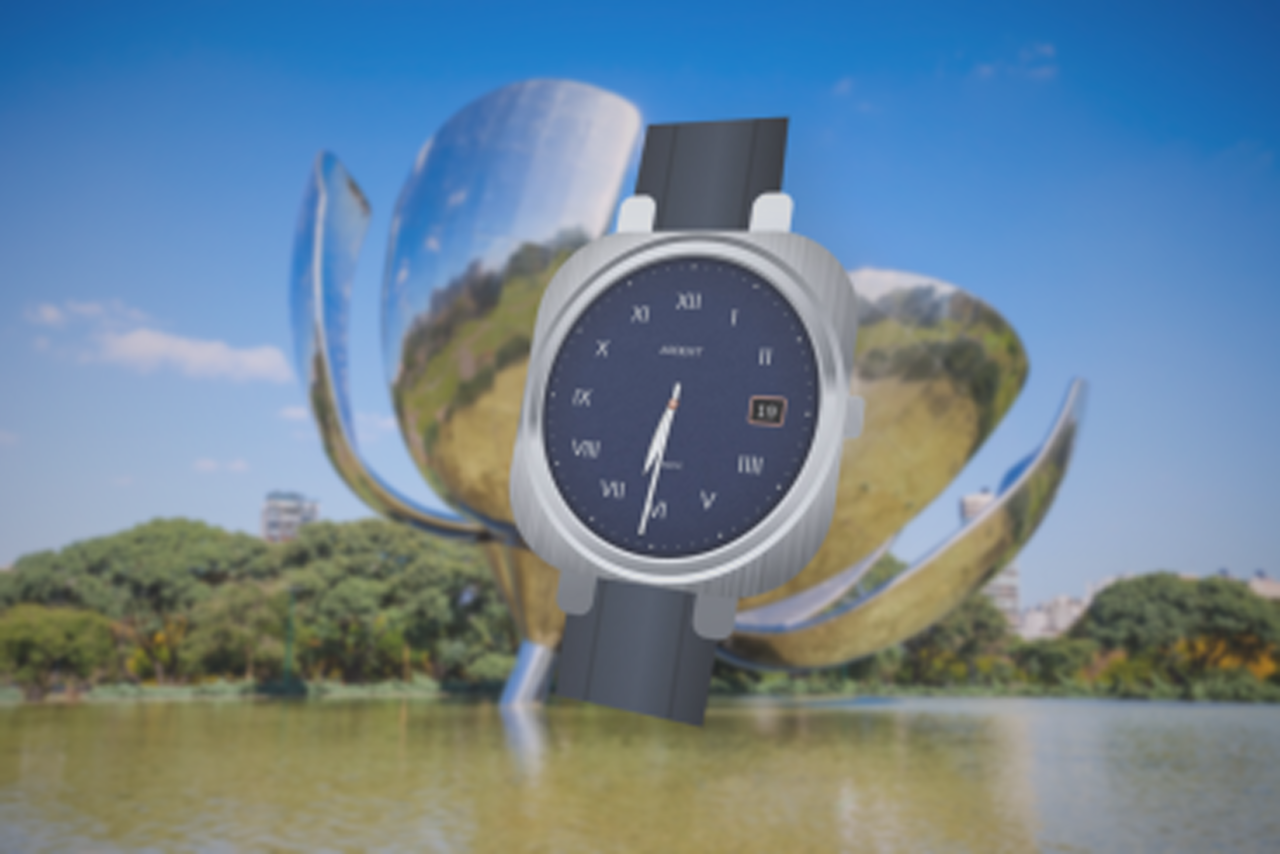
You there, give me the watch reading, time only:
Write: 6:31
